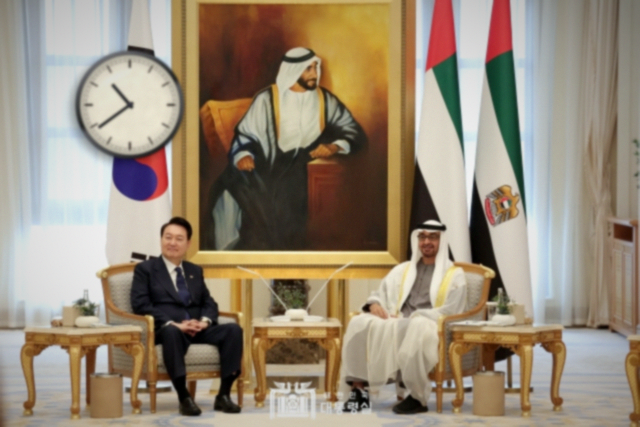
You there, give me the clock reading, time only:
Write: 10:39
